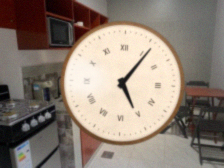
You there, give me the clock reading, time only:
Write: 5:06
